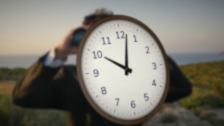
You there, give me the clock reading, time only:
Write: 10:02
